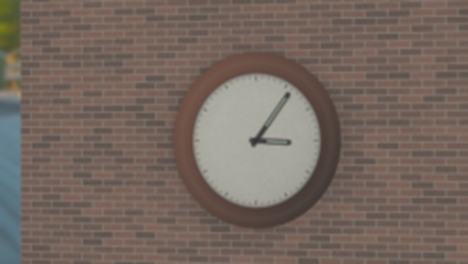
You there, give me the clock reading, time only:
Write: 3:06
